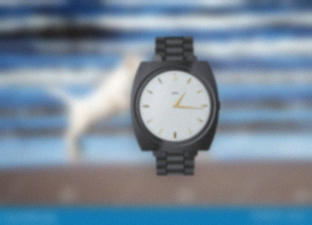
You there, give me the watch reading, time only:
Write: 1:16
